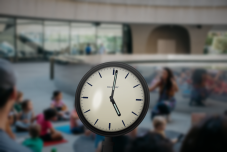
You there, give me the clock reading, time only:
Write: 5:01
